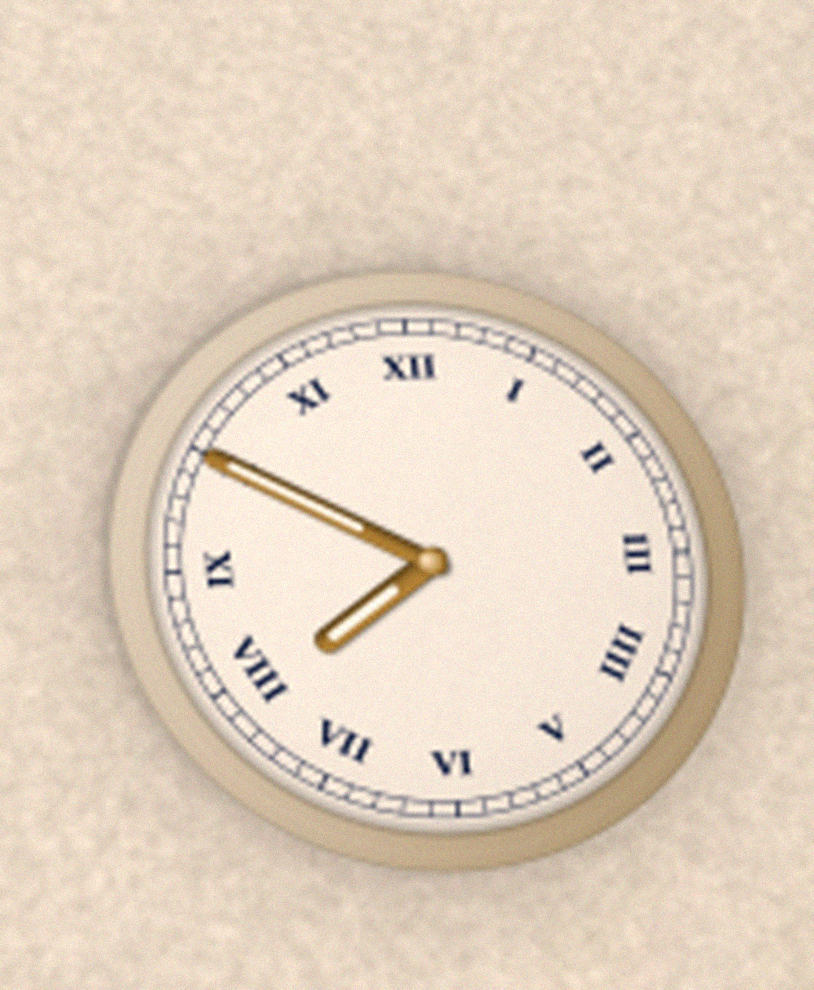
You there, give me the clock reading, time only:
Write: 7:50
